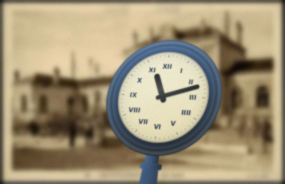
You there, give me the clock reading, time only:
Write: 11:12
